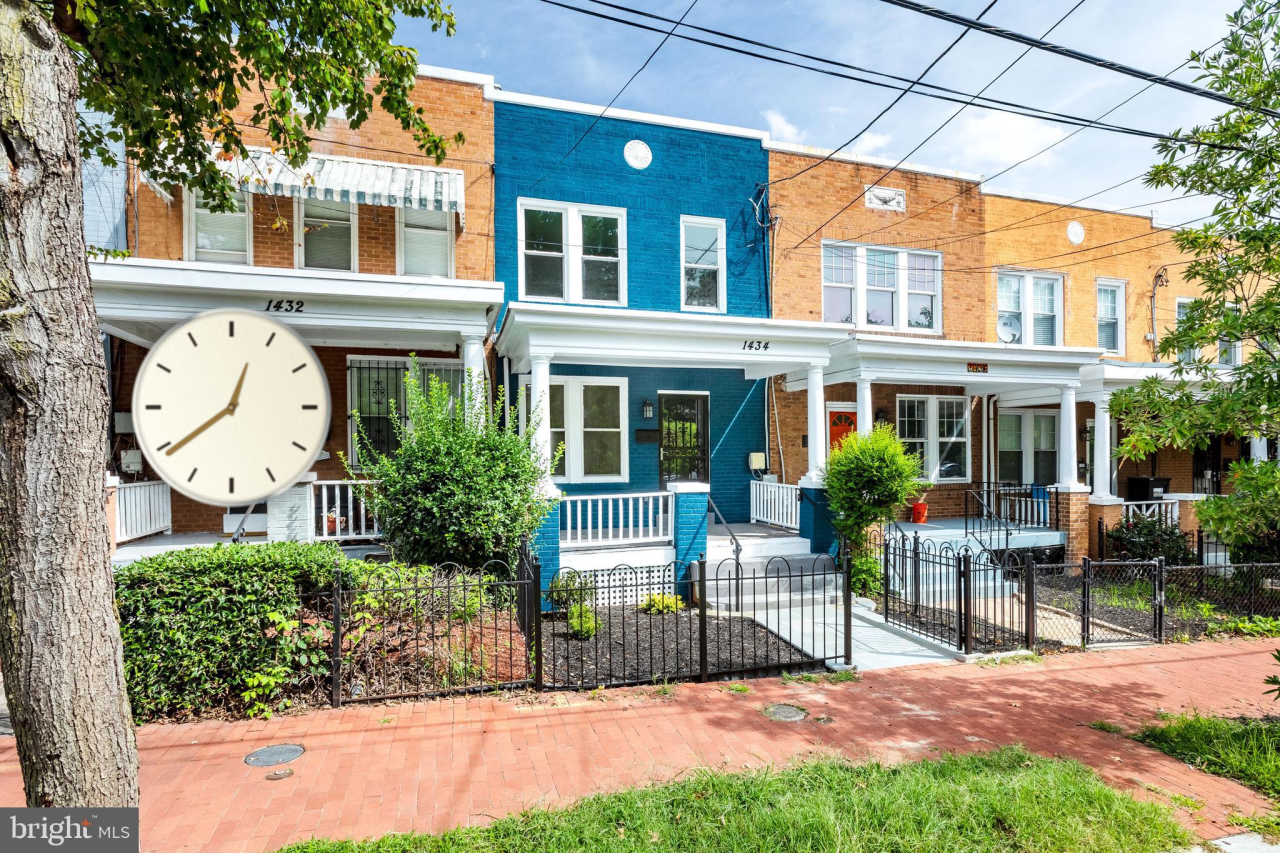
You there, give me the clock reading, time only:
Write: 12:39
